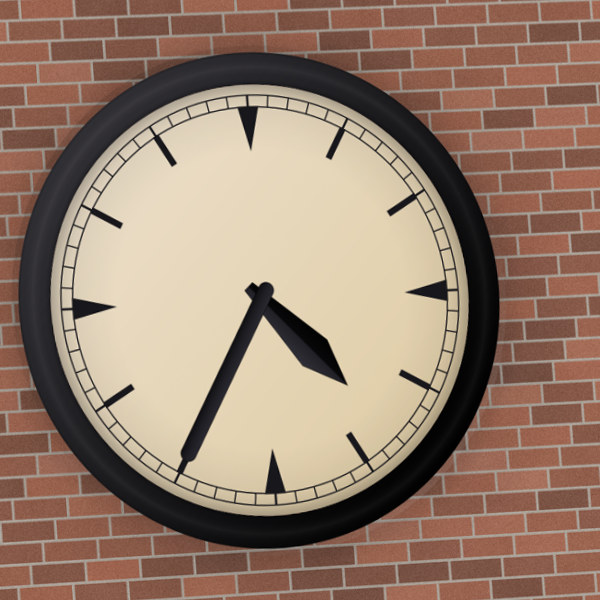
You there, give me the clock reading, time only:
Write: 4:35
